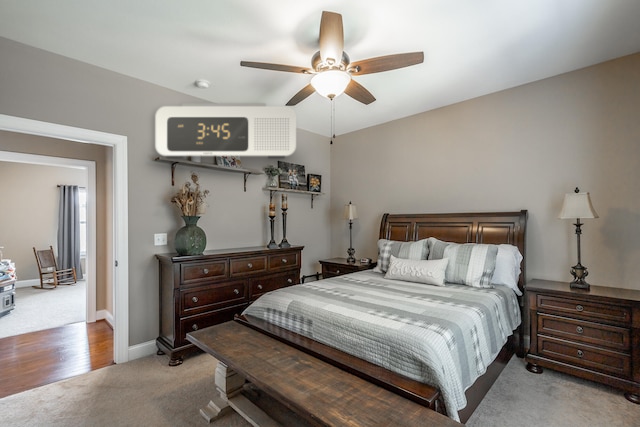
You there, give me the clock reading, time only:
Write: 3:45
